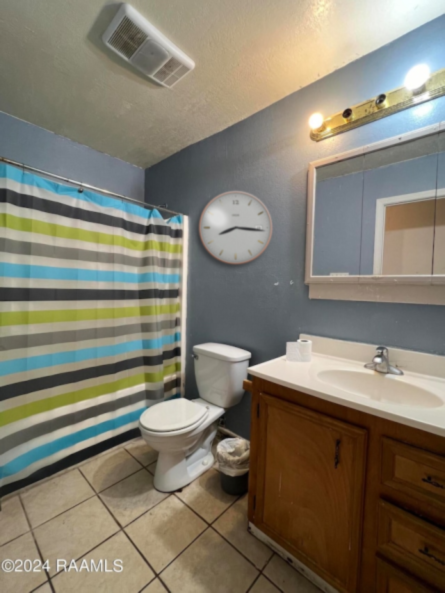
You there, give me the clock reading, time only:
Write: 8:16
